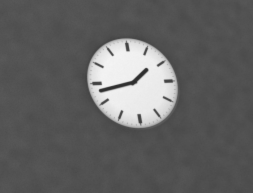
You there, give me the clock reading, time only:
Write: 1:43
